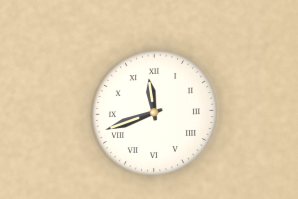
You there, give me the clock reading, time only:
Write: 11:42
